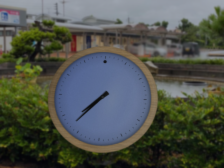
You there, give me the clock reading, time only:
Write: 7:37
